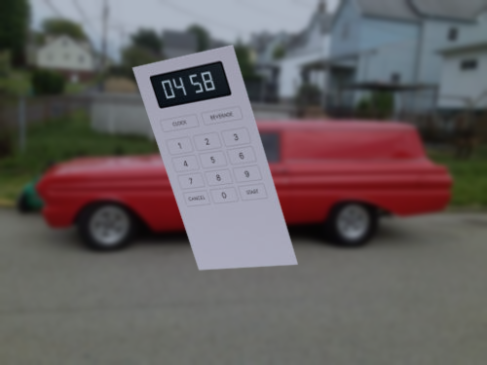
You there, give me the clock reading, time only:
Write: 4:58
